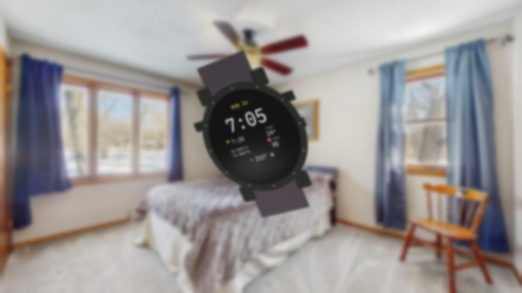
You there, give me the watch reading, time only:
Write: 7:05
